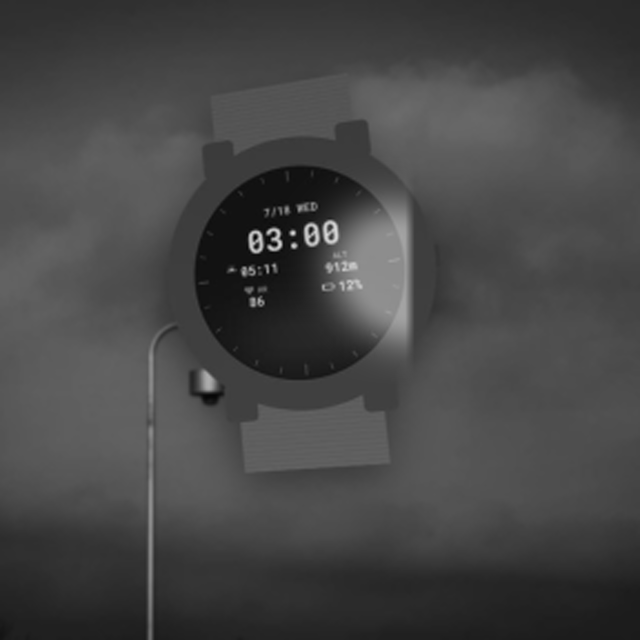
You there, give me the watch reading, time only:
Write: 3:00
